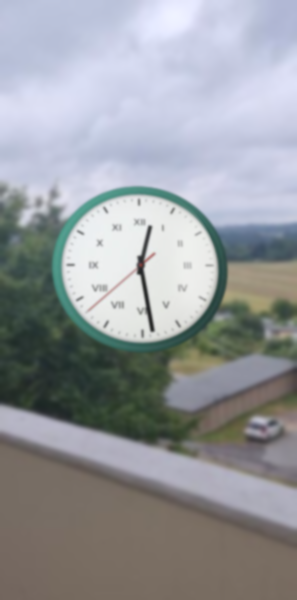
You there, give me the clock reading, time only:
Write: 12:28:38
